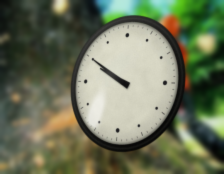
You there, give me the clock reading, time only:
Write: 9:50
